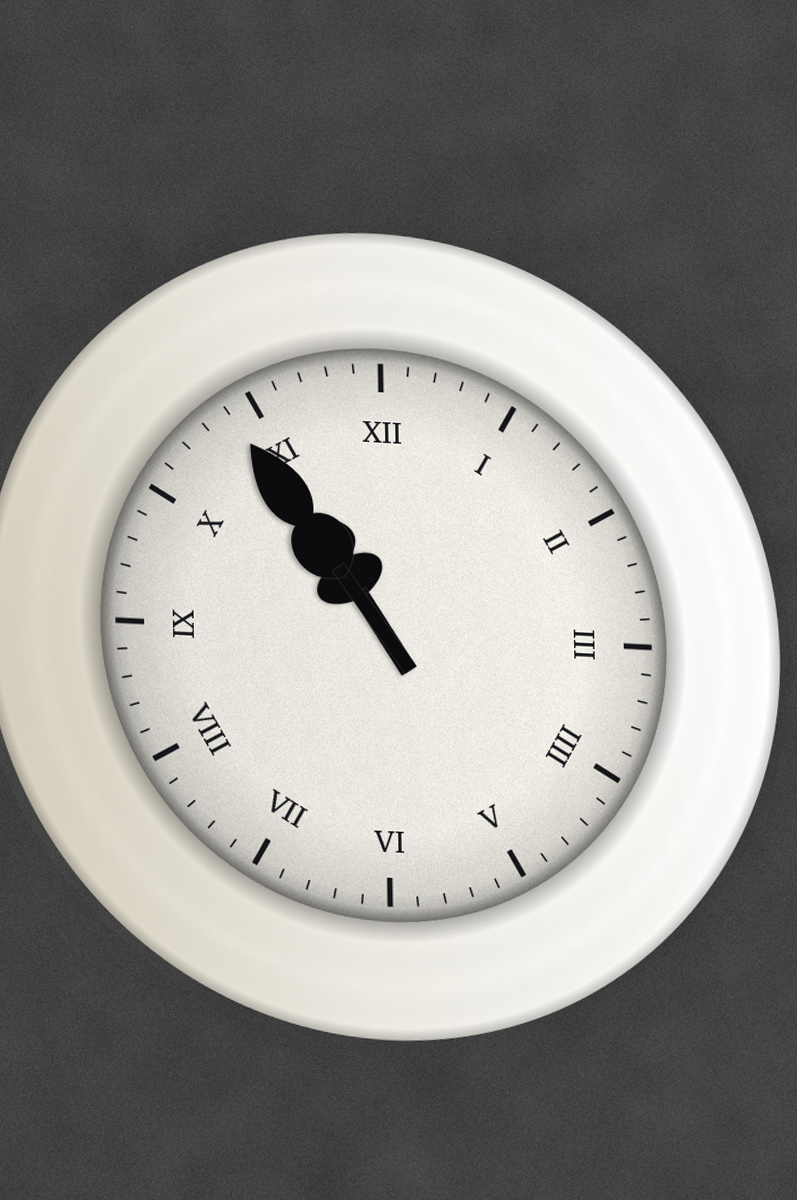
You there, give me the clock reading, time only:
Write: 10:54
